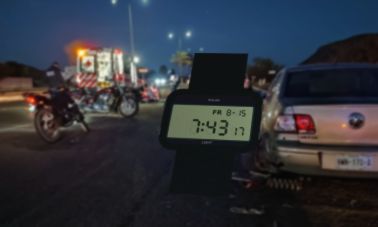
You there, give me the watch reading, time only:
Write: 7:43:17
